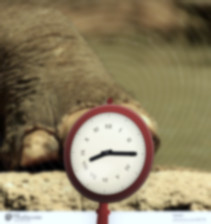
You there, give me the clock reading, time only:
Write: 8:15
